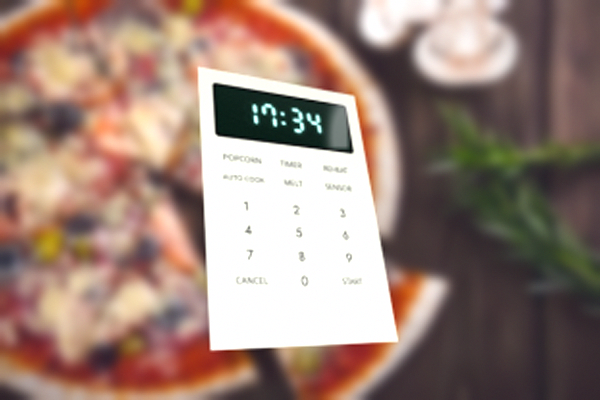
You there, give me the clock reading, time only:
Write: 17:34
